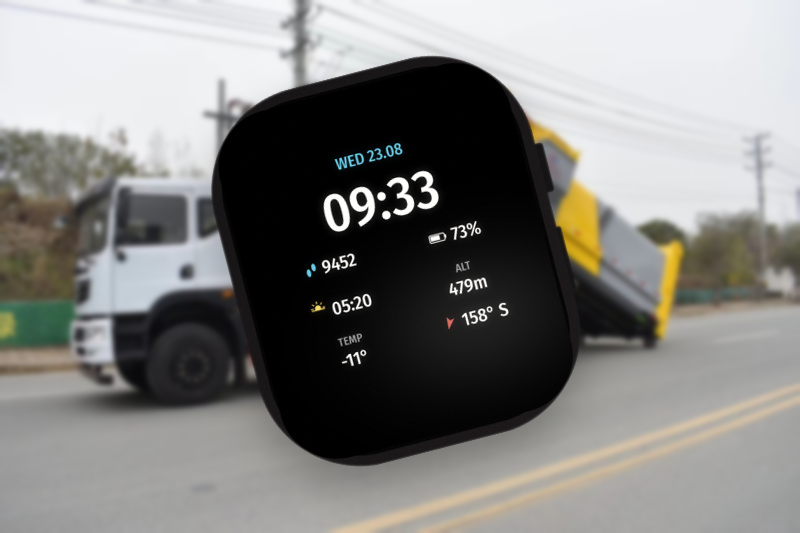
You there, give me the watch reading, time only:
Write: 9:33
